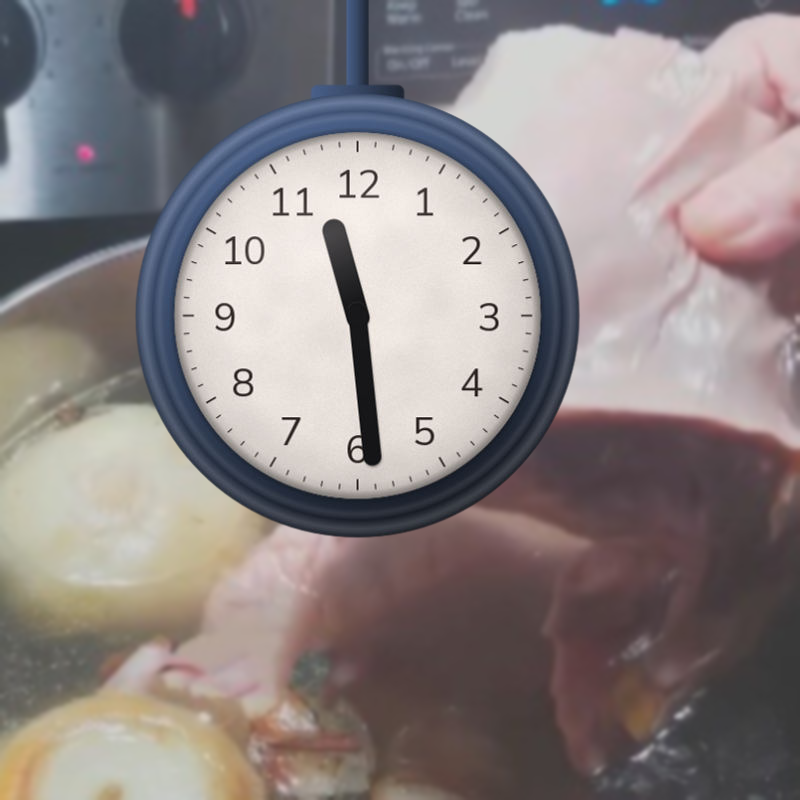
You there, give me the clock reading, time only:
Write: 11:29
